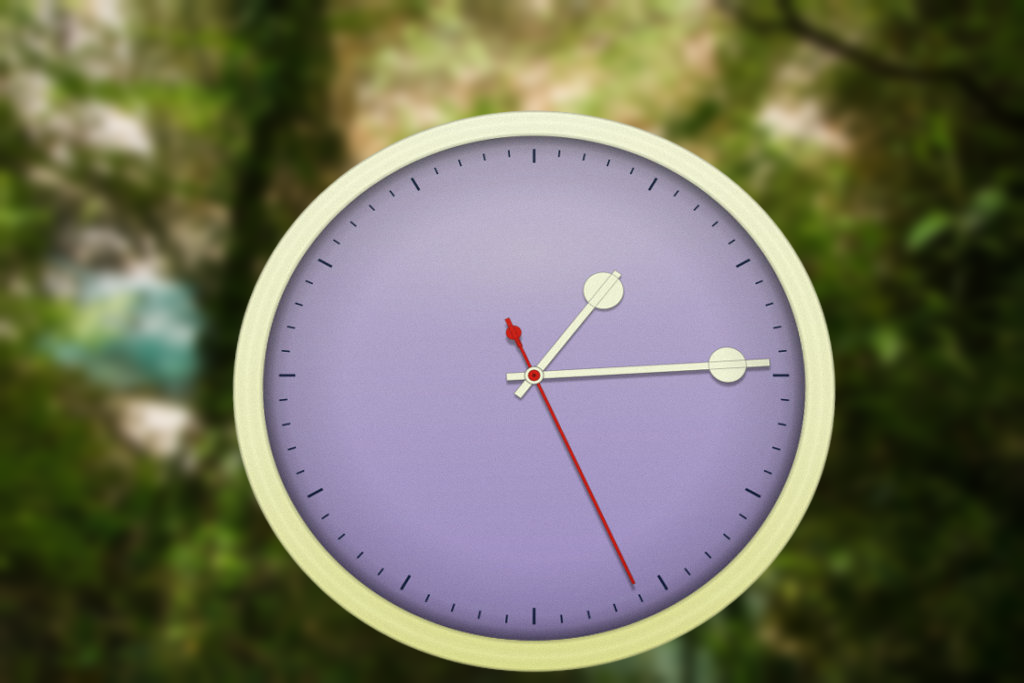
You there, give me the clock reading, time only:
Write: 1:14:26
